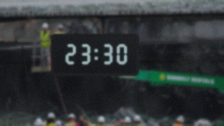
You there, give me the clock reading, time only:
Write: 23:30
